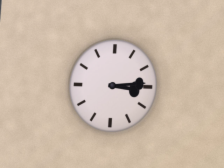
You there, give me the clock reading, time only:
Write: 3:14
